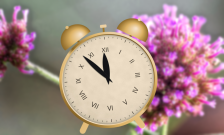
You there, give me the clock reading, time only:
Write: 11:53
